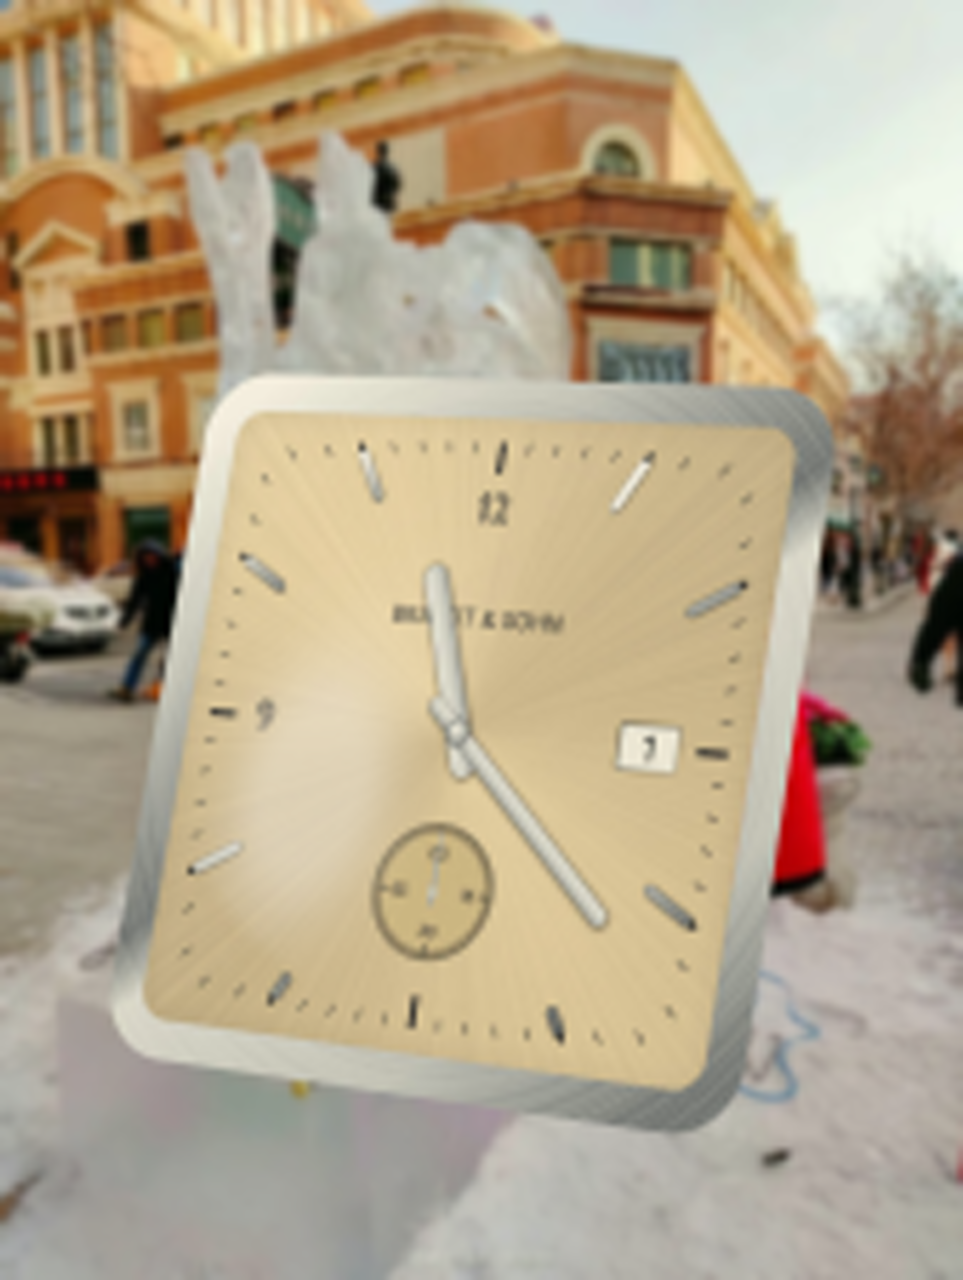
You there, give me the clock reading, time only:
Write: 11:22
